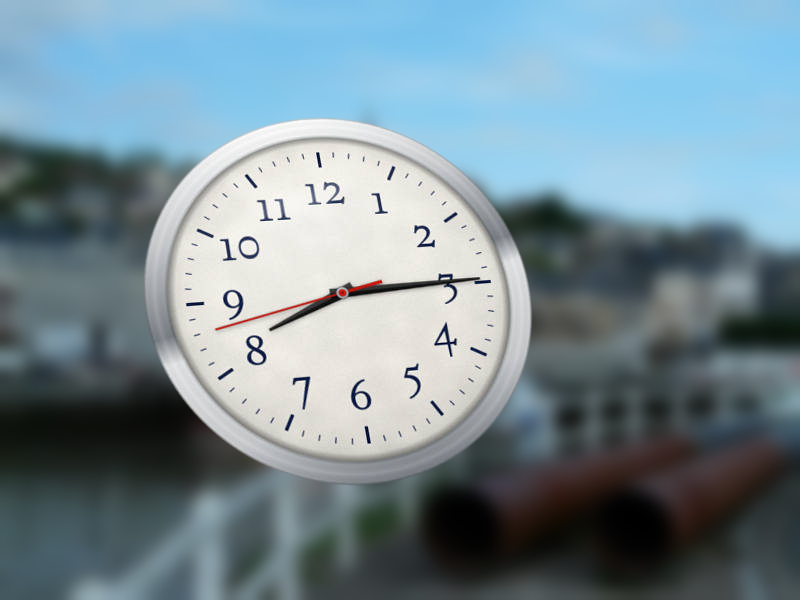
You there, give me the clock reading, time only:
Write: 8:14:43
